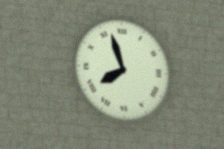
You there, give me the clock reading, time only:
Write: 7:57
